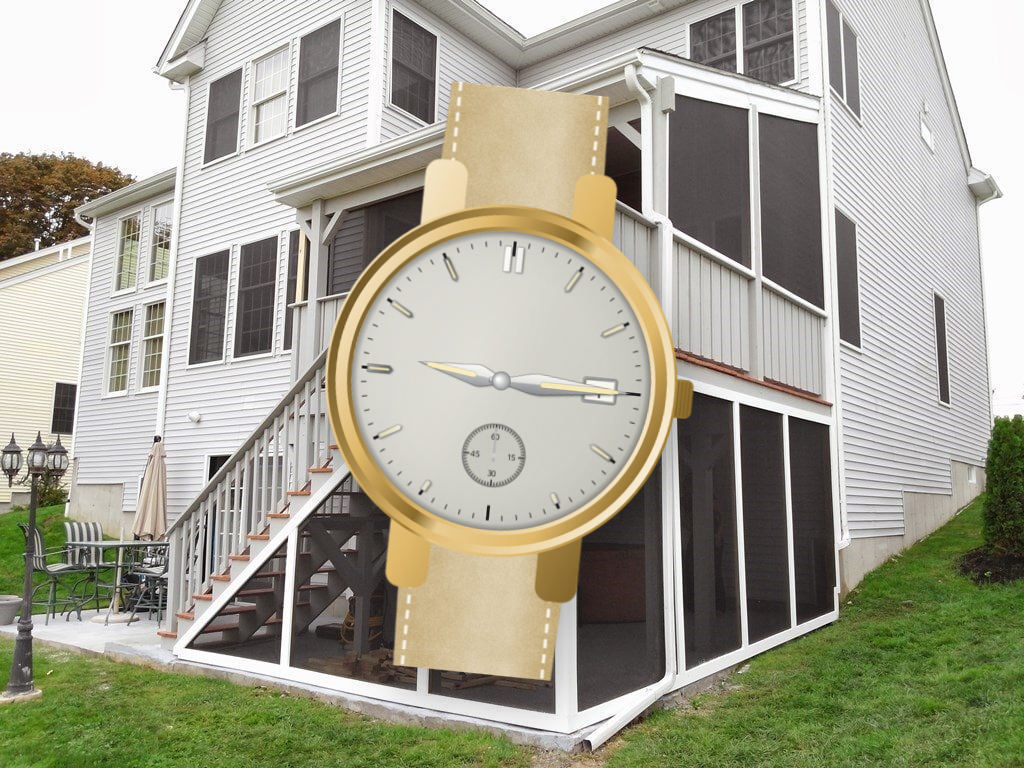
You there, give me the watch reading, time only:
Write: 9:15
